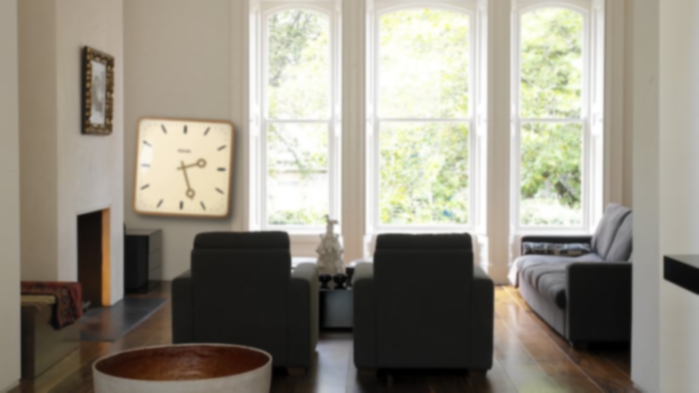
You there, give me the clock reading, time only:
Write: 2:27
